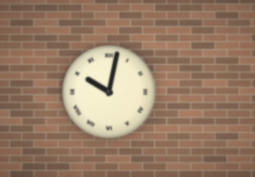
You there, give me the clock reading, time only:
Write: 10:02
